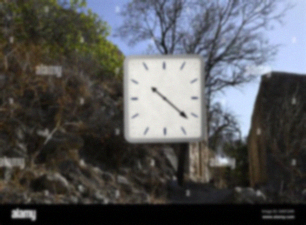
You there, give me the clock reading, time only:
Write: 10:22
